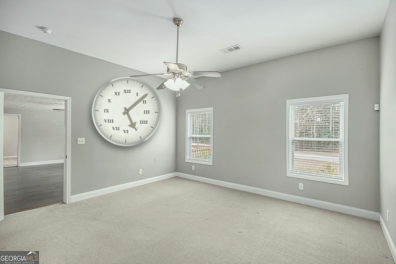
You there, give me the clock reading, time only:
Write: 5:08
